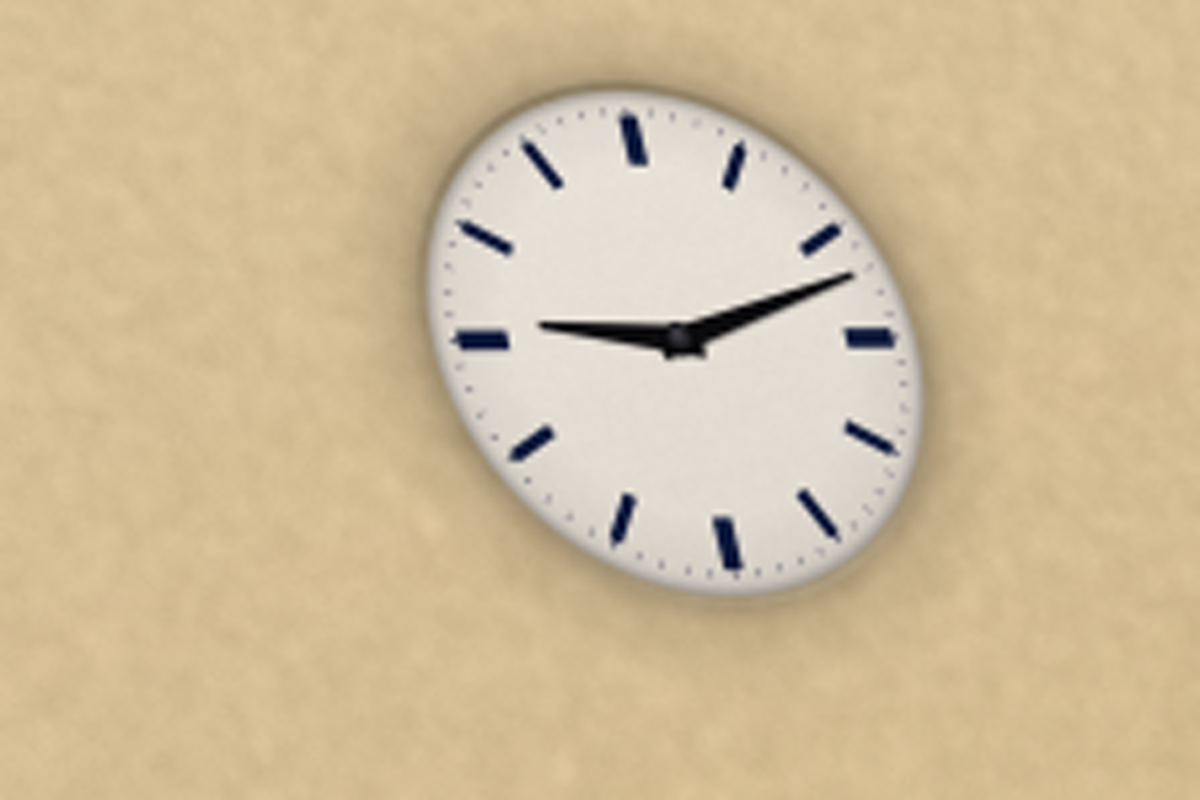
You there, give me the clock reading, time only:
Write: 9:12
